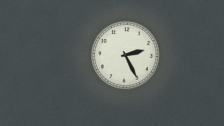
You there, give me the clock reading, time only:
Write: 2:25
